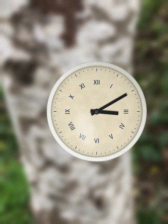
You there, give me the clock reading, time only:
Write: 3:10
